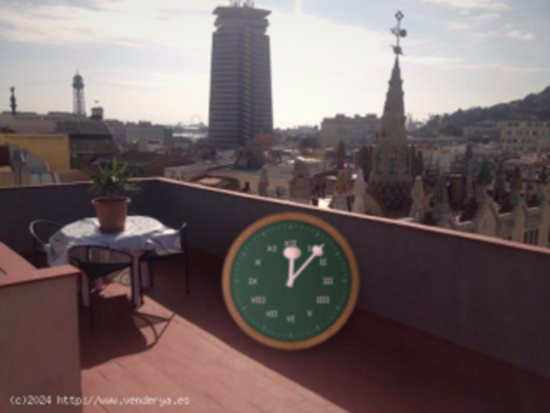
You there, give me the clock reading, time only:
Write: 12:07
